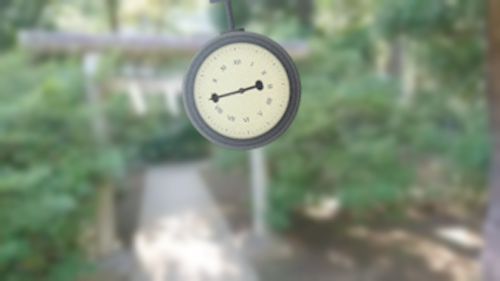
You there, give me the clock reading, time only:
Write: 2:44
